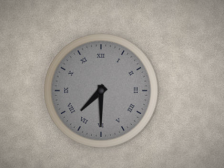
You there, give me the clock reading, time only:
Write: 7:30
